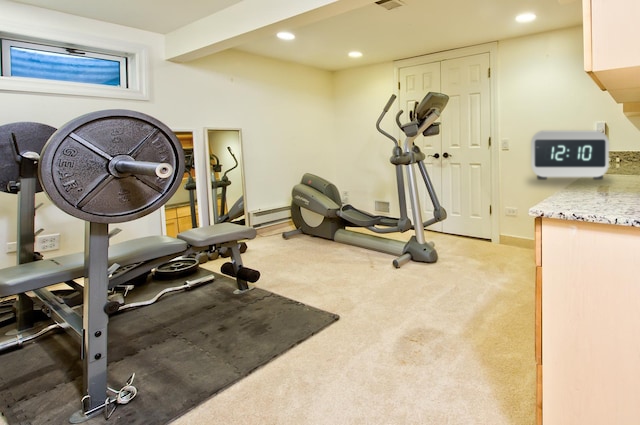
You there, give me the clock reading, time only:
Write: 12:10
